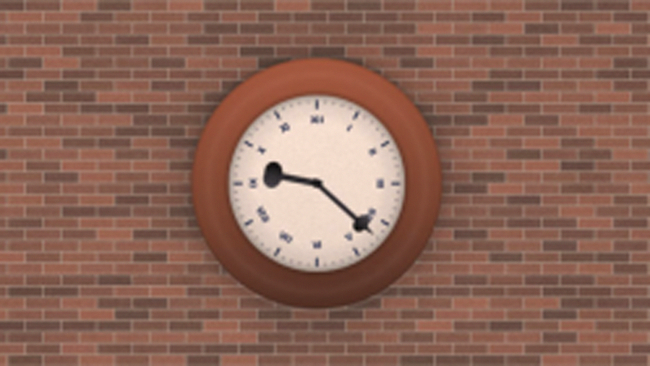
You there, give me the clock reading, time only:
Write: 9:22
